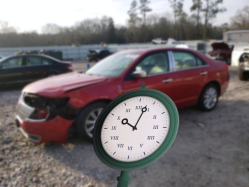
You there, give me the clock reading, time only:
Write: 10:03
